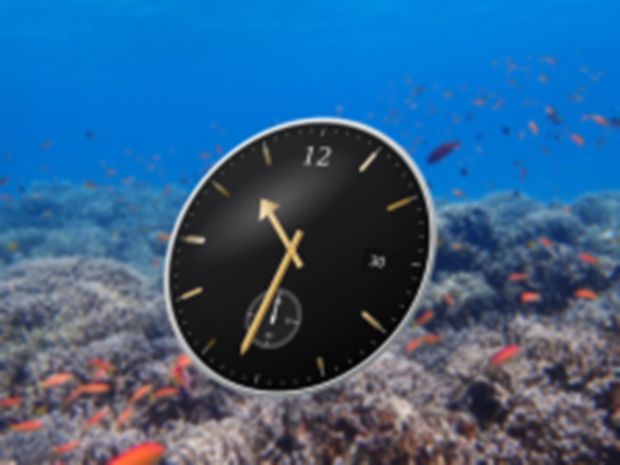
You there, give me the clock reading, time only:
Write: 10:32
